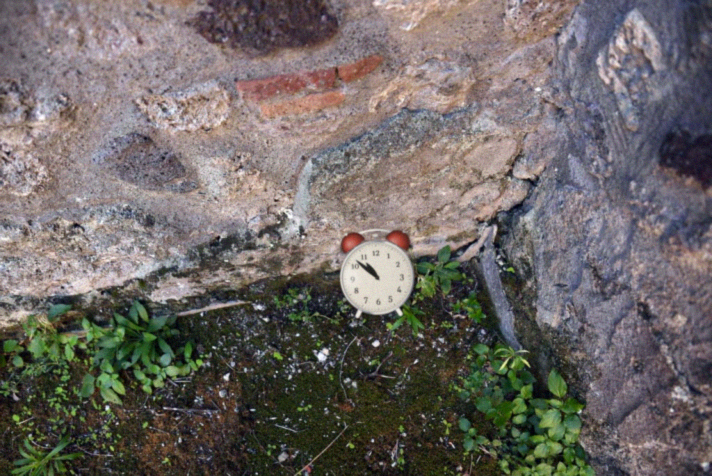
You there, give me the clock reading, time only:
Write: 10:52
